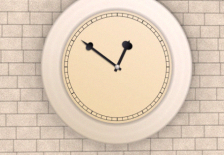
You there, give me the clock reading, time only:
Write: 12:51
